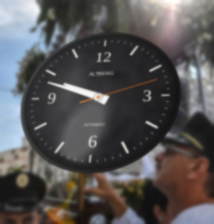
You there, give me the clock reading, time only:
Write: 9:48:12
